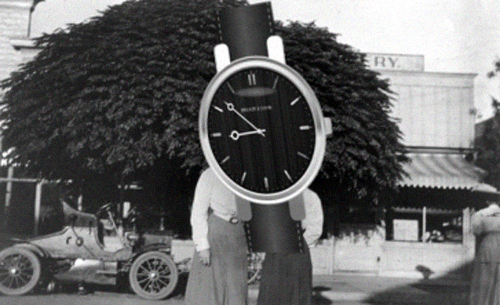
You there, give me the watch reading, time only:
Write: 8:52
